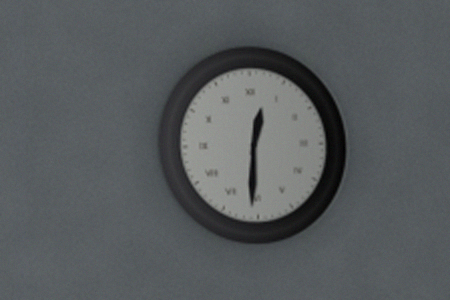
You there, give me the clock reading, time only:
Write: 12:31
